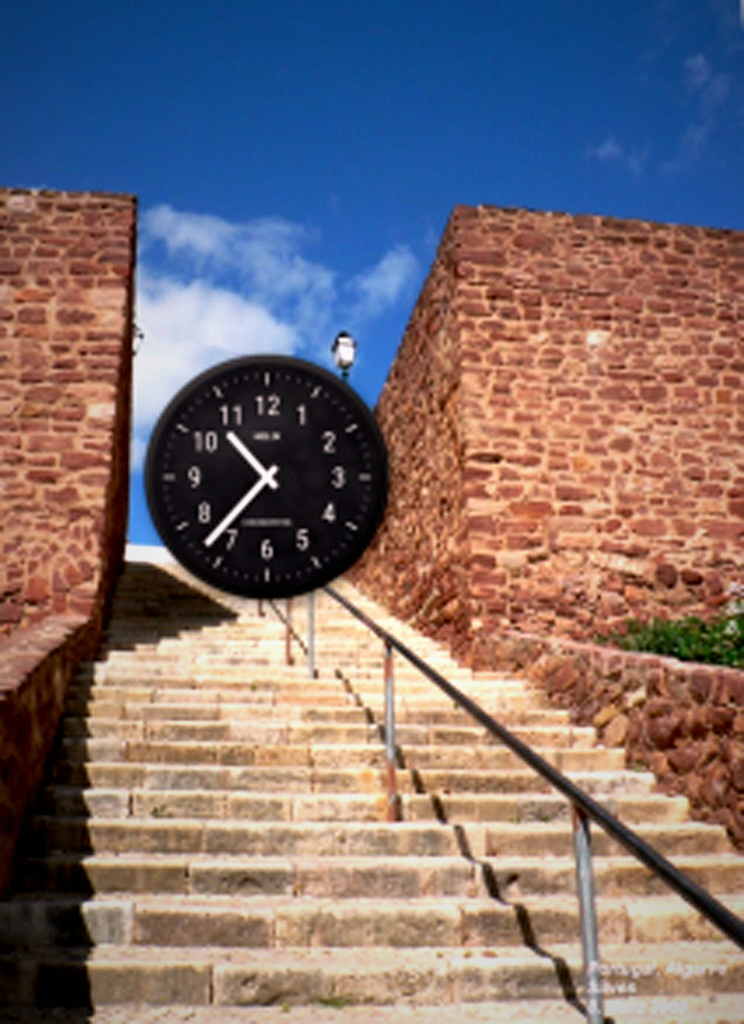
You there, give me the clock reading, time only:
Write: 10:37
